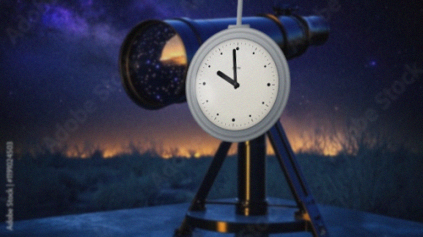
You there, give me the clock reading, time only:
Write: 9:59
